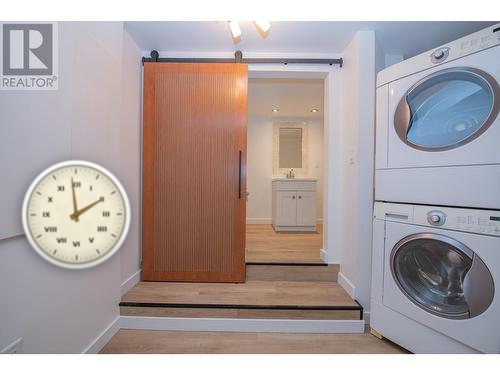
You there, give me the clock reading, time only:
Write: 1:59
